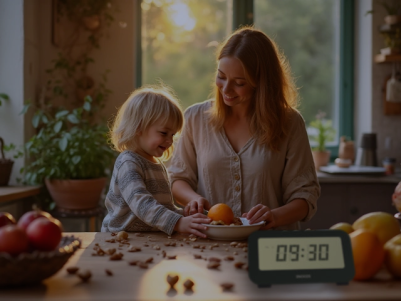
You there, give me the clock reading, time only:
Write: 9:30
